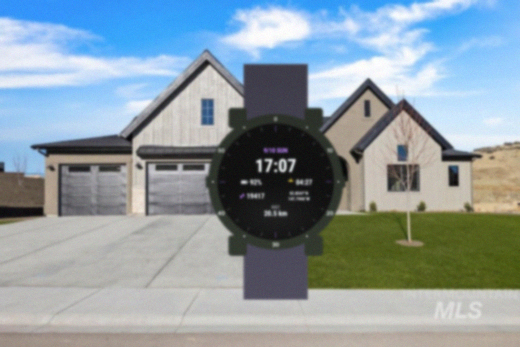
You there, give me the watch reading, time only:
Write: 17:07
